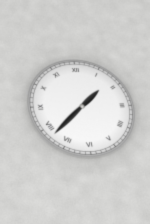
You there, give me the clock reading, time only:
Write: 1:38
